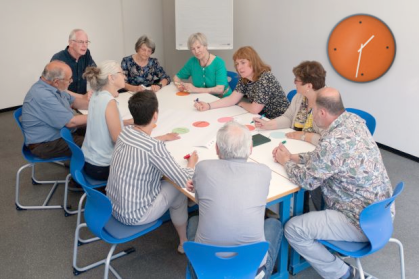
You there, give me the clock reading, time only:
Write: 1:32
